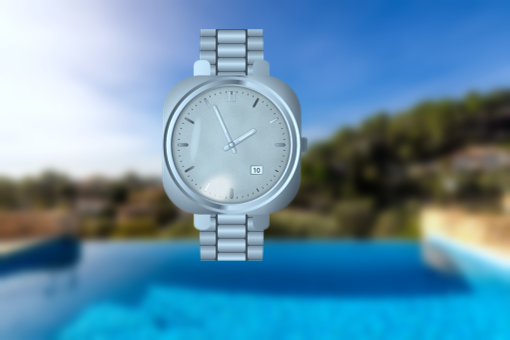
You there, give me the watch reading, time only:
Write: 1:56
